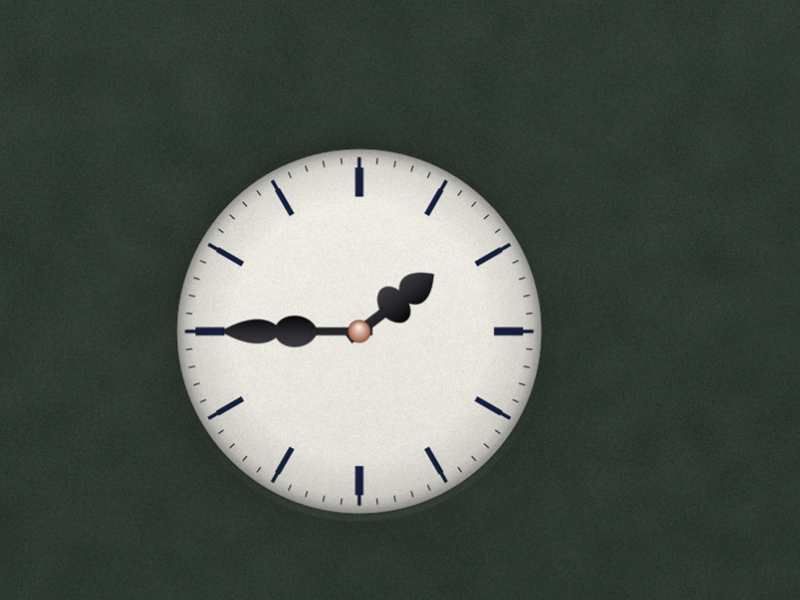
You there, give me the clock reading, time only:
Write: 1:45
